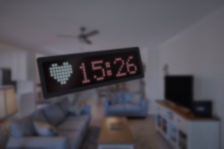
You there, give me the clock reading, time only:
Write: 15:26
